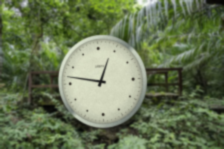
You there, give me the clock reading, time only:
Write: 12:47
